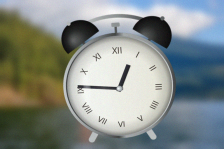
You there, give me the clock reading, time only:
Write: 12:46
